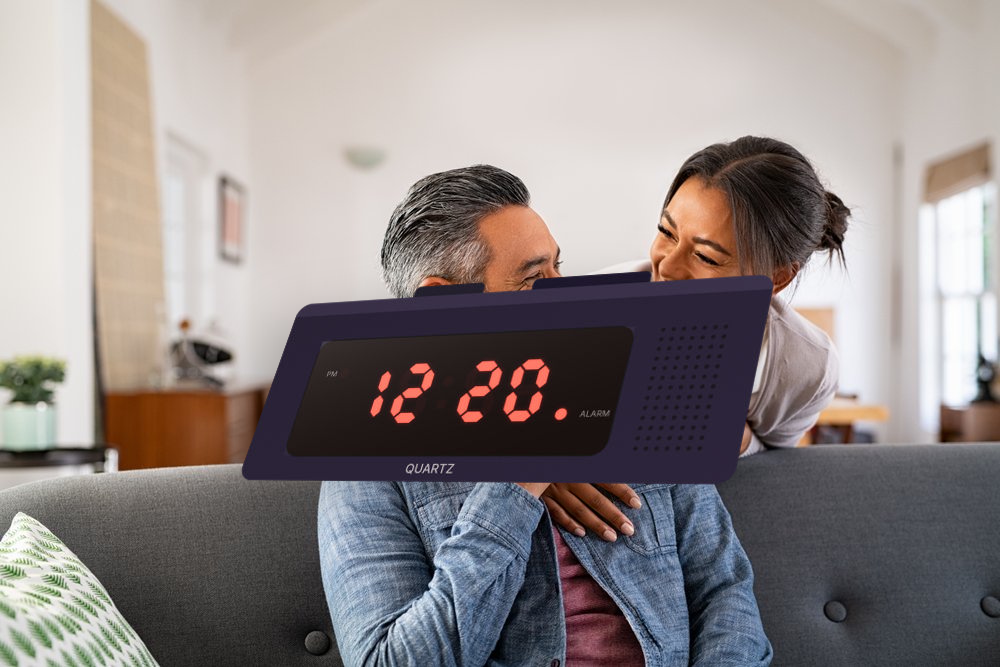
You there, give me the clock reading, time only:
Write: 12:20
